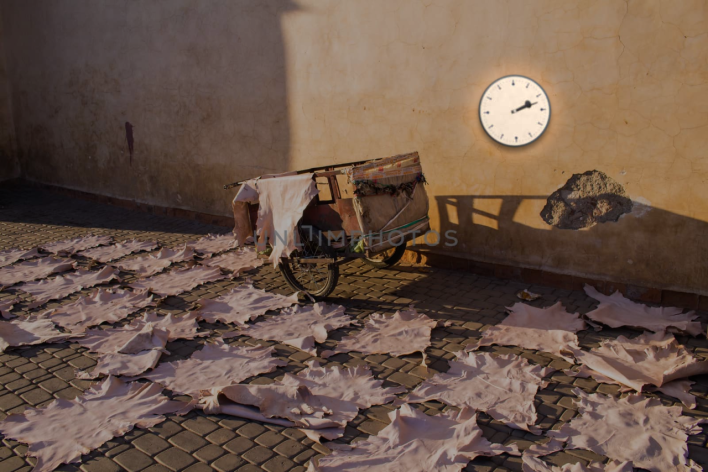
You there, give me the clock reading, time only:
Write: 2:12
